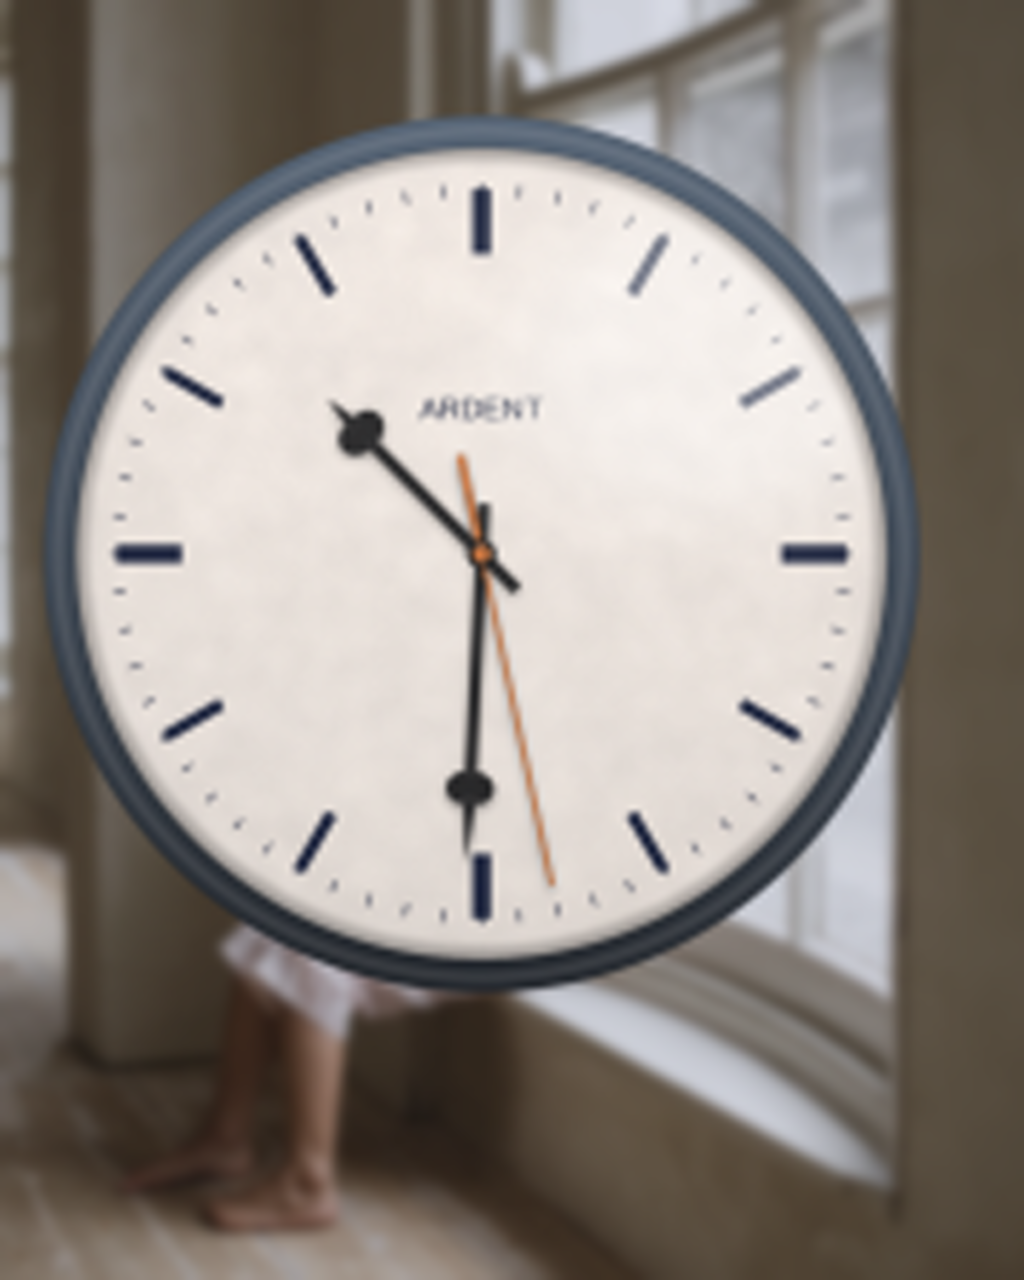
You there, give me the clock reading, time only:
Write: 10:30:28
